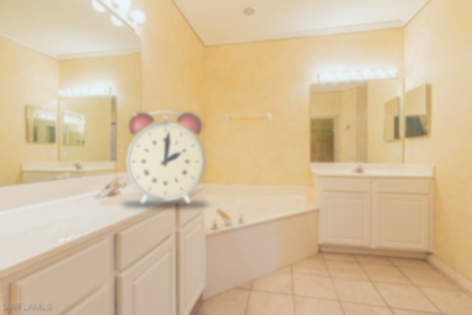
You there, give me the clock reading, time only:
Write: 2:01
